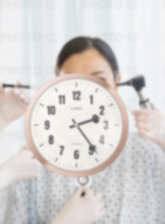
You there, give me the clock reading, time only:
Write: 2:24
